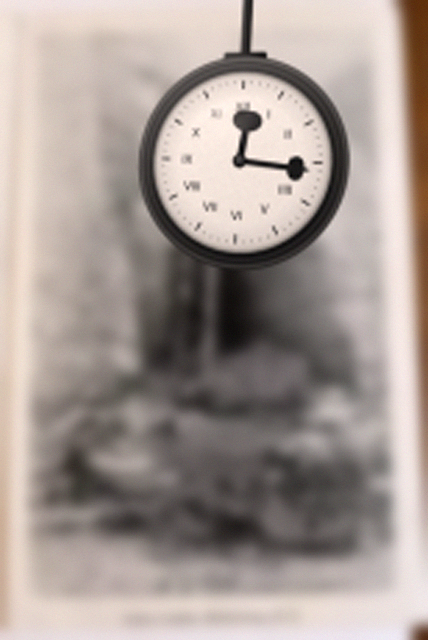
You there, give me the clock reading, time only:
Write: 12:16
